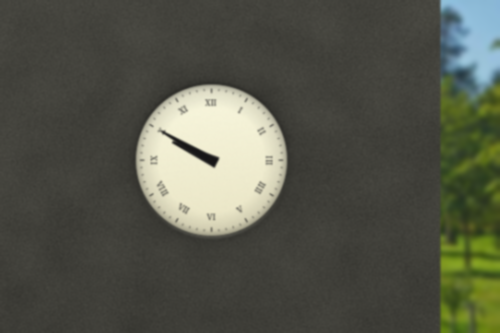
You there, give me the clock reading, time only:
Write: 9:50
